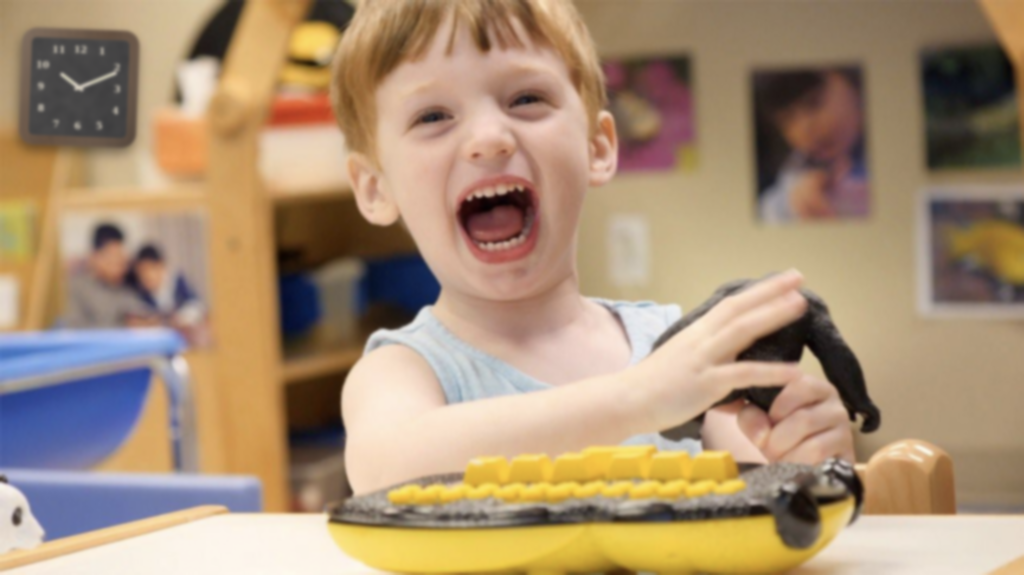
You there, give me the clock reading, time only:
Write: 10:11
